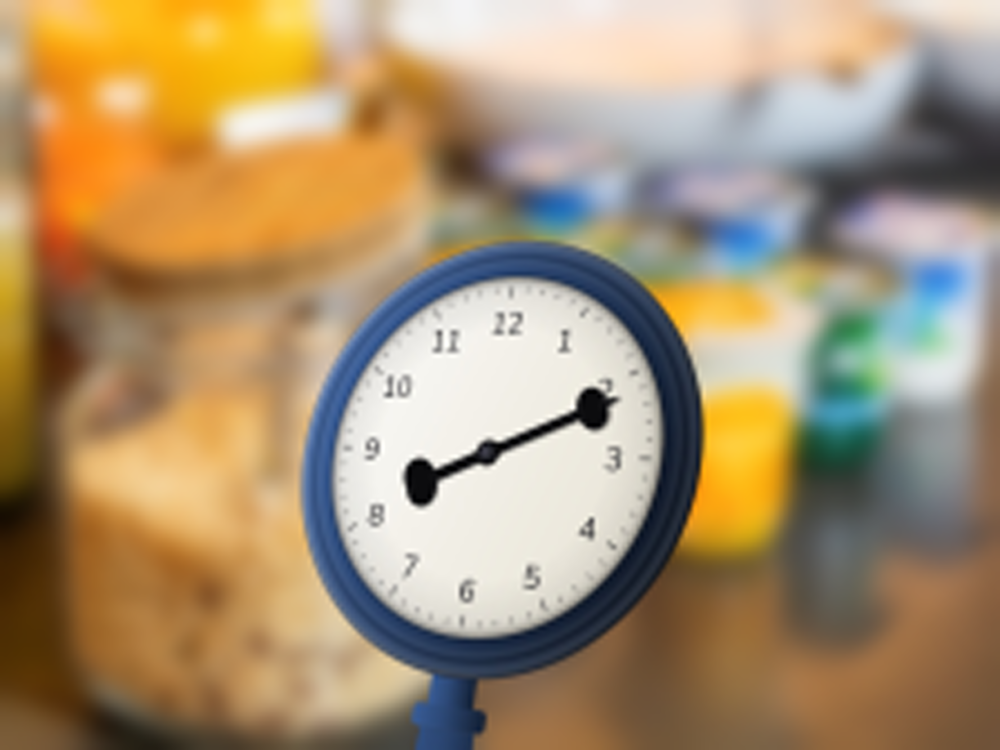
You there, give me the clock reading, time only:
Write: 8:11
